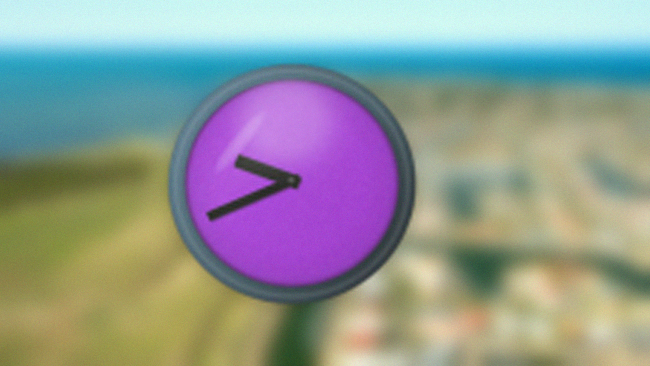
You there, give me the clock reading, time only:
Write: 9:41
